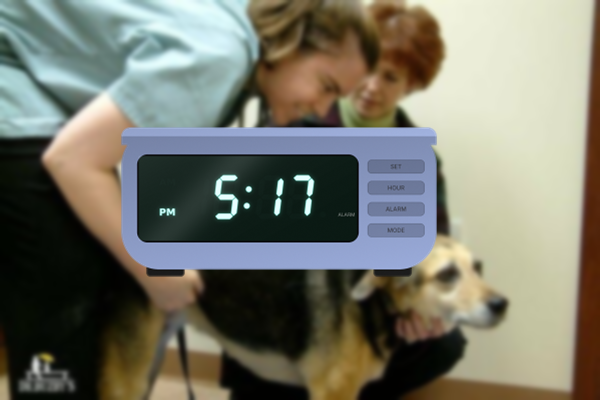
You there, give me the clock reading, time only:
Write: 5:17
